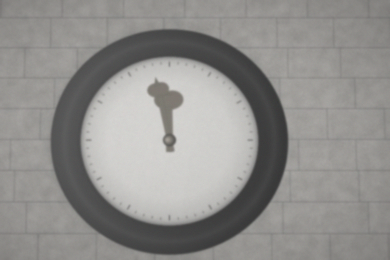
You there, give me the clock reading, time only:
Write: 11:58
